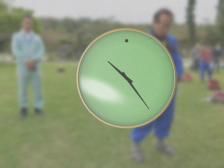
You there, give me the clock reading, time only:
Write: 10:24
